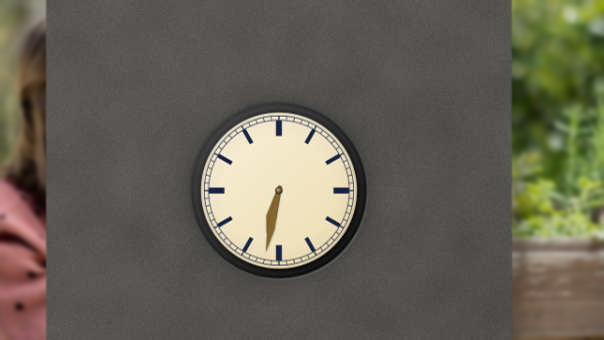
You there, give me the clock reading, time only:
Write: 6:32
